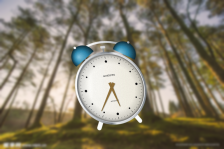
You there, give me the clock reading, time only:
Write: 5:36
